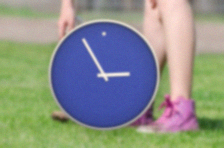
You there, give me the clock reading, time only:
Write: 2:55
